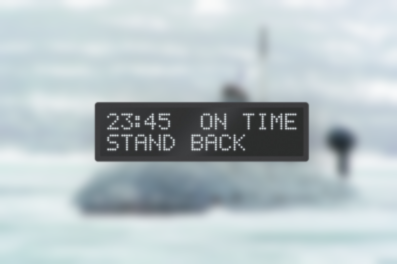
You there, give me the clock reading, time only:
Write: 23:45
